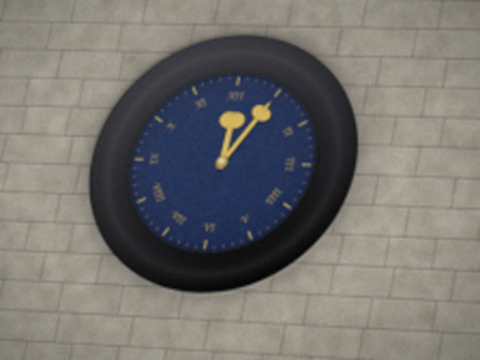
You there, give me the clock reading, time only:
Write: 12:05
